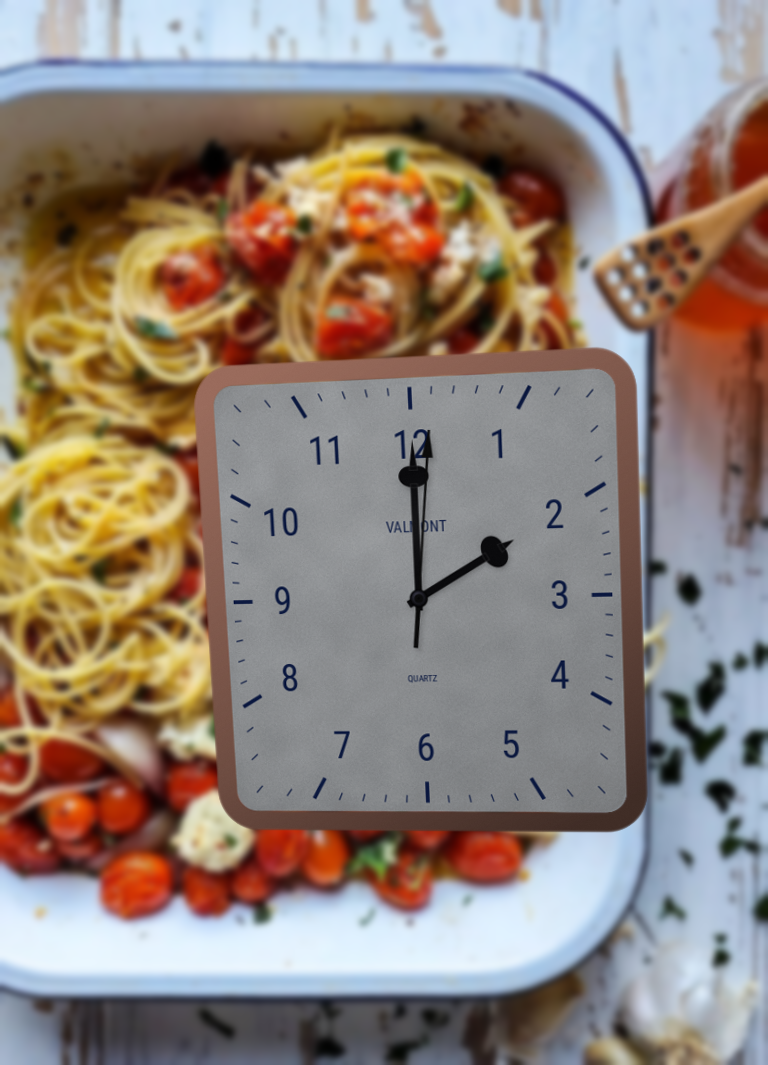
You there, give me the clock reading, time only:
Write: 2:00:01
